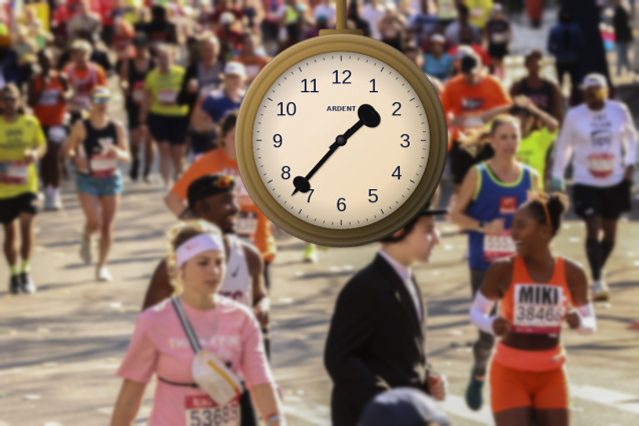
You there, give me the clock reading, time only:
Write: 1:37
